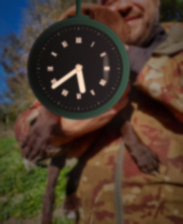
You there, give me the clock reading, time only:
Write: 5:39
